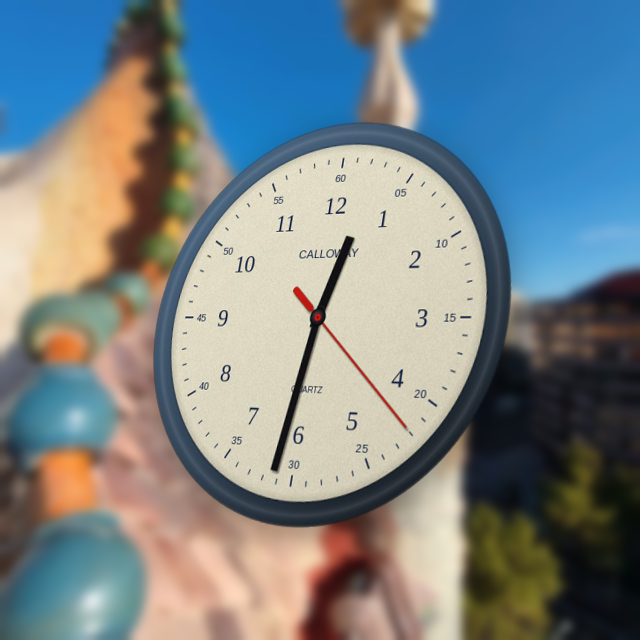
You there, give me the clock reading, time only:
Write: 12:31:22
